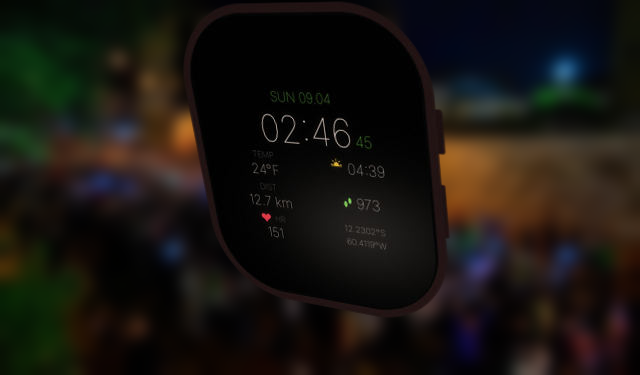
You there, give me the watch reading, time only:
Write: 2:46:45
